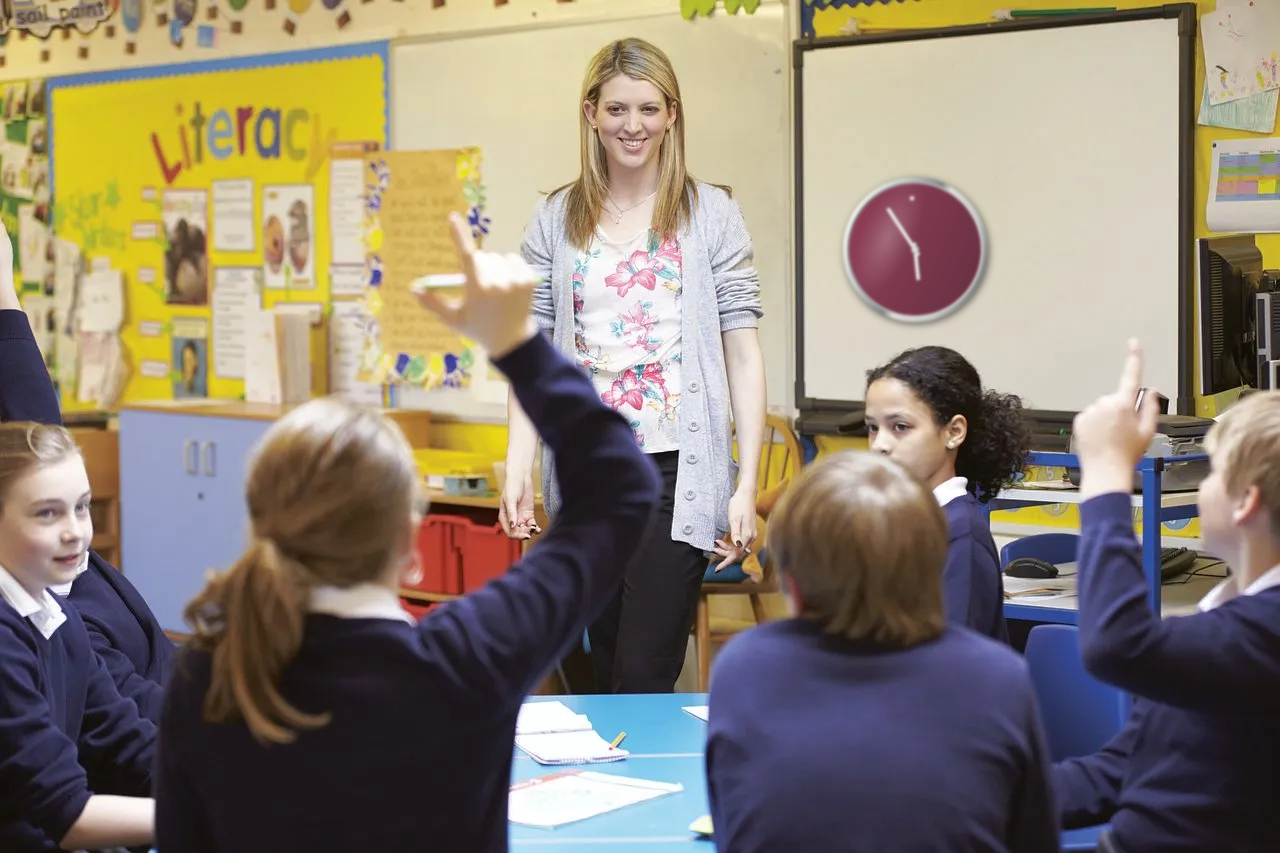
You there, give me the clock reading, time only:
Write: 5:55
